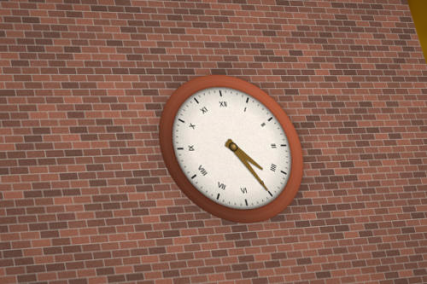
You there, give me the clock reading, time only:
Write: 4:25
